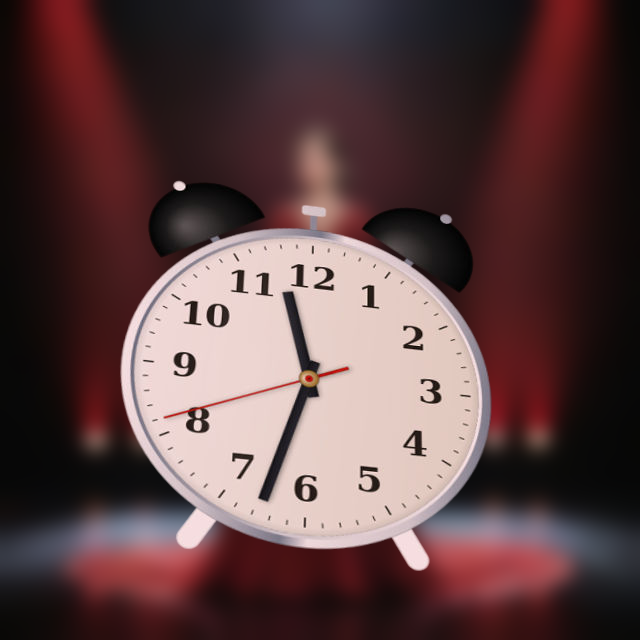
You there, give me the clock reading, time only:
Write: 11:32:41
